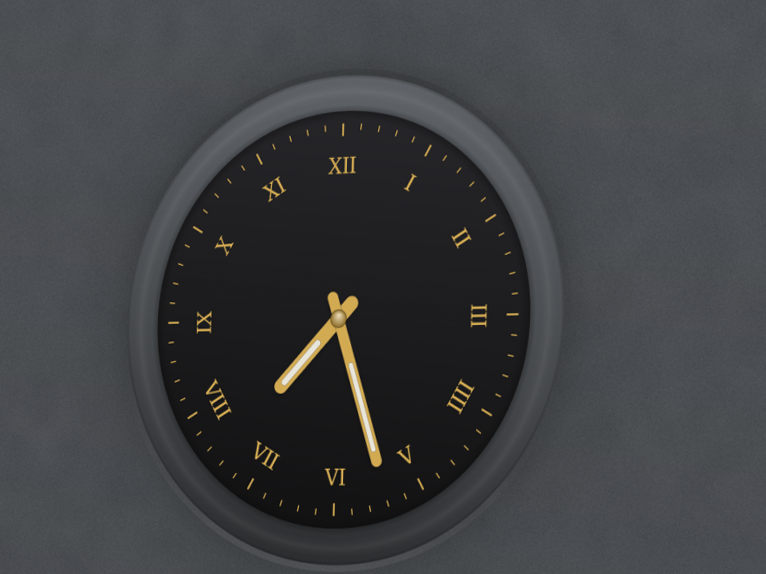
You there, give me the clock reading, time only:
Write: 7:27
